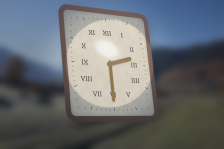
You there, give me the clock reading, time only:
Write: 2:30
